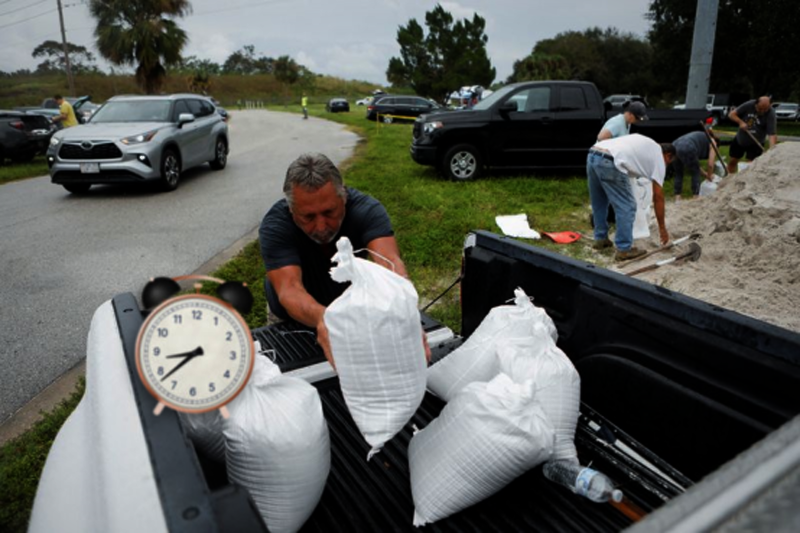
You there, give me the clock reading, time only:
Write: 8:38
